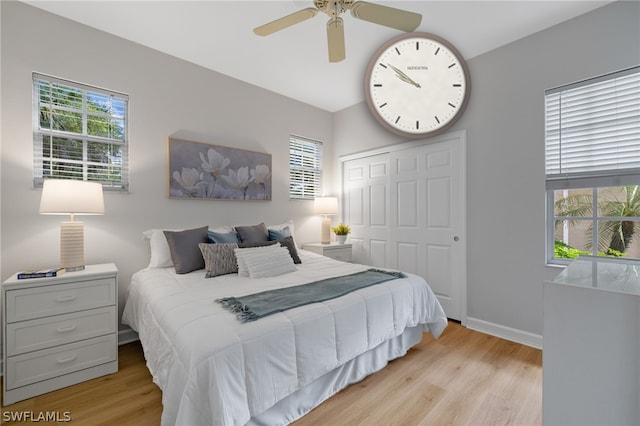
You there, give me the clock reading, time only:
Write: 9:51
